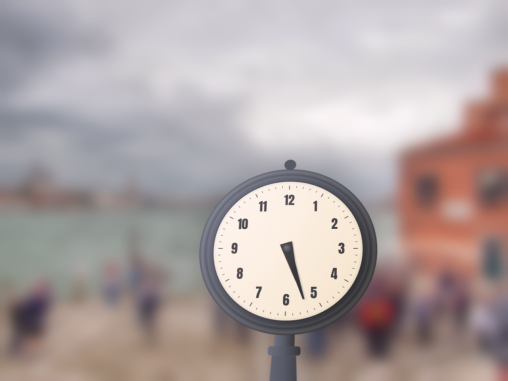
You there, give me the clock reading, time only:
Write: 5:27
